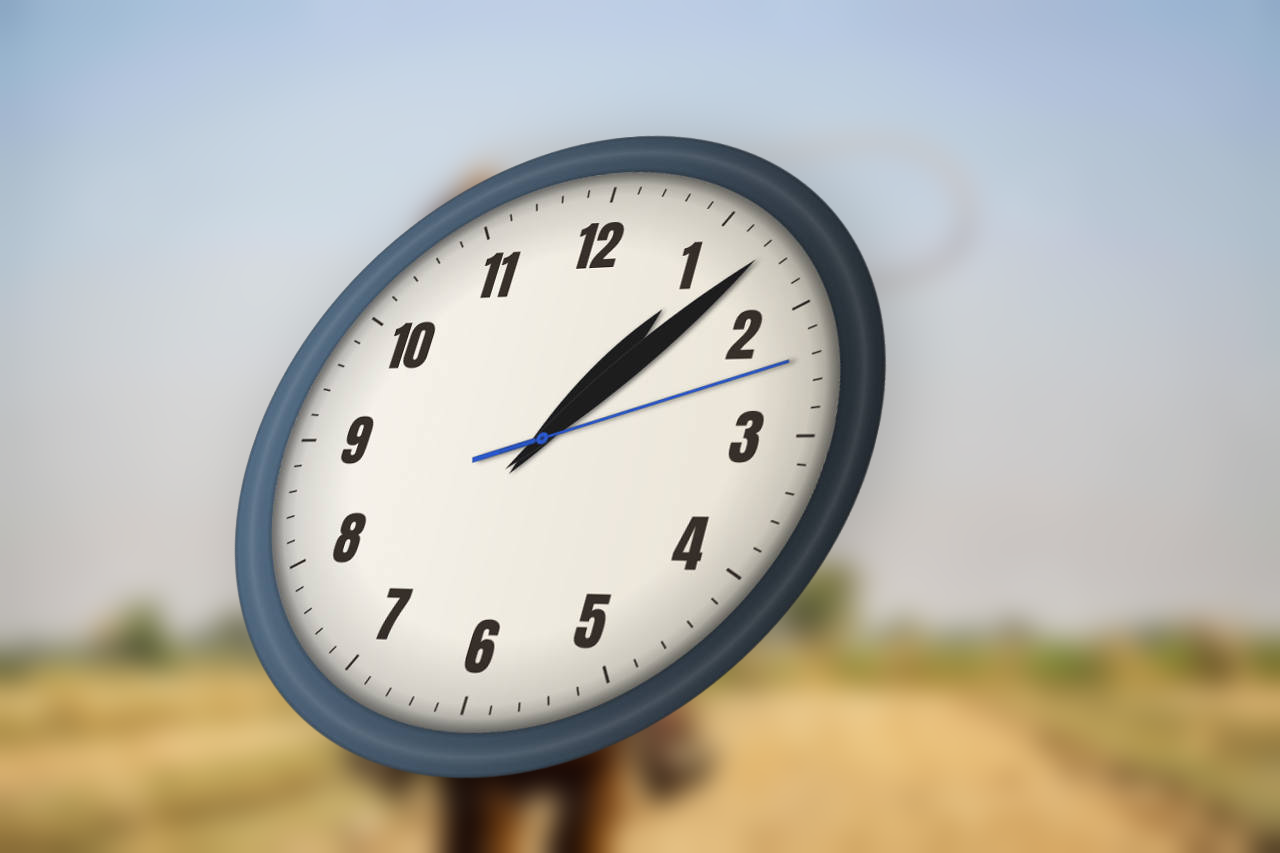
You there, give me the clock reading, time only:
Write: 1:07:12
